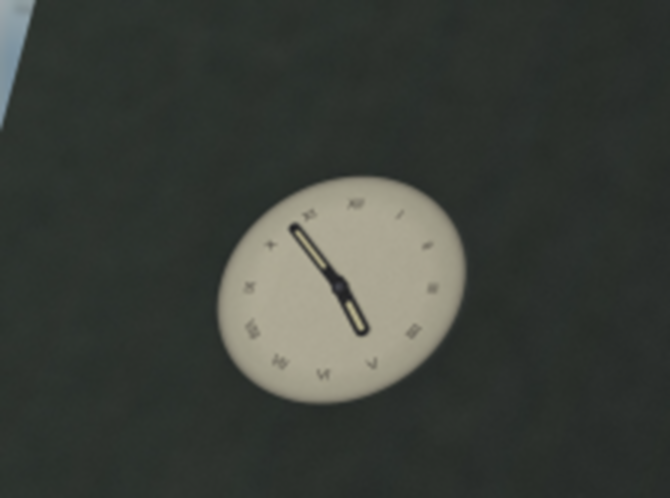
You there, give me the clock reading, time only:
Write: 4:53
